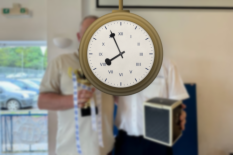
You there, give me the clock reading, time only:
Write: 7:56
